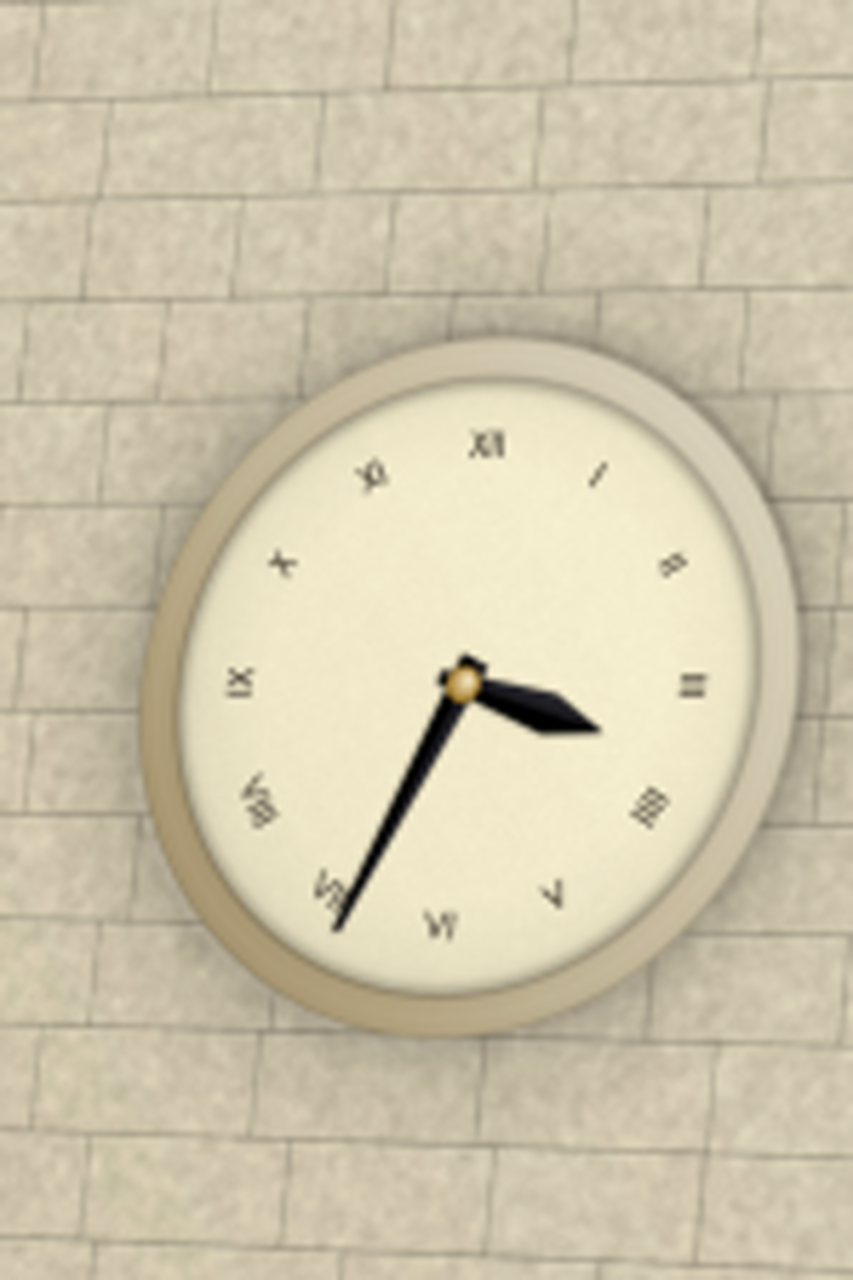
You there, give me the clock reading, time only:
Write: 3:34
